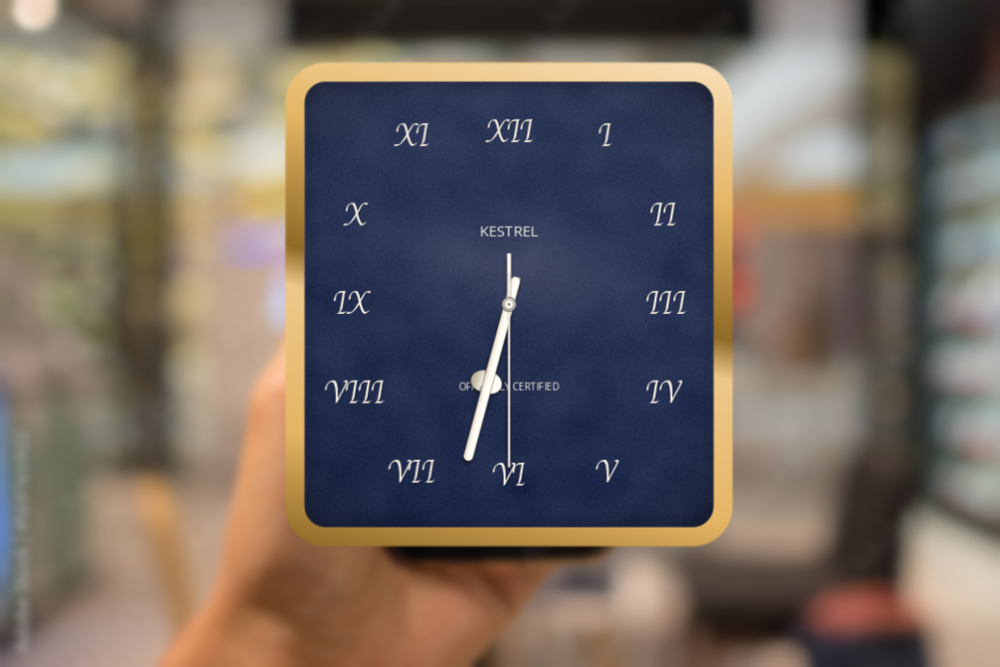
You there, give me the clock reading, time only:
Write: 6:32:30
